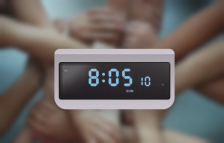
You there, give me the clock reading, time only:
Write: 8:05:10
